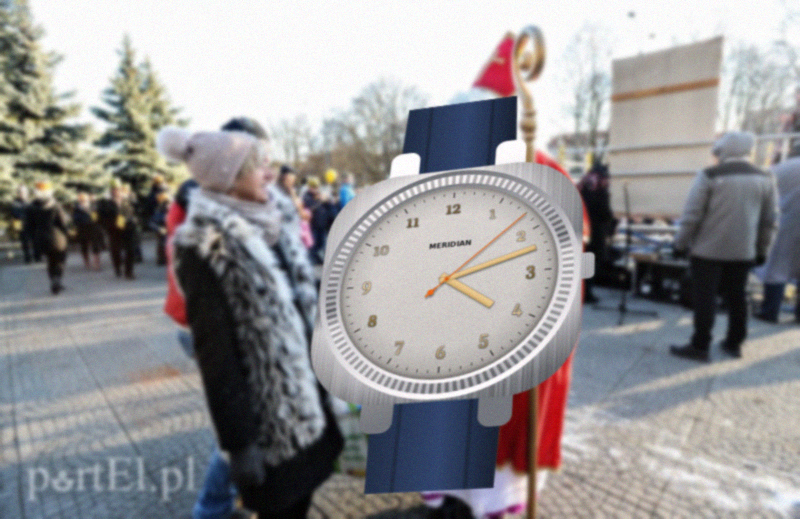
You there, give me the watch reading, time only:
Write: 4:12:08
